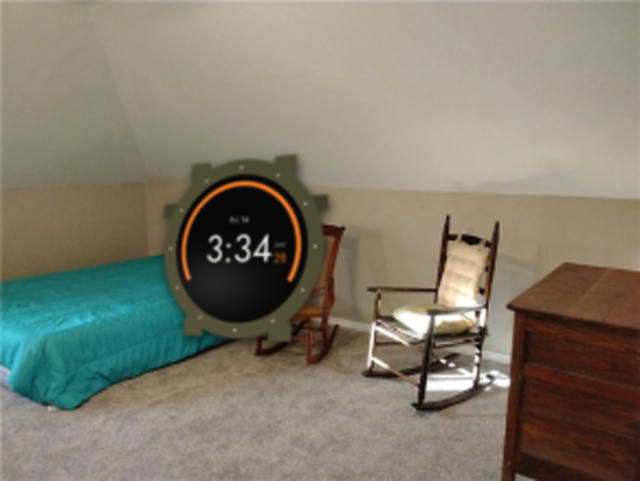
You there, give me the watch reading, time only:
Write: 3:34
